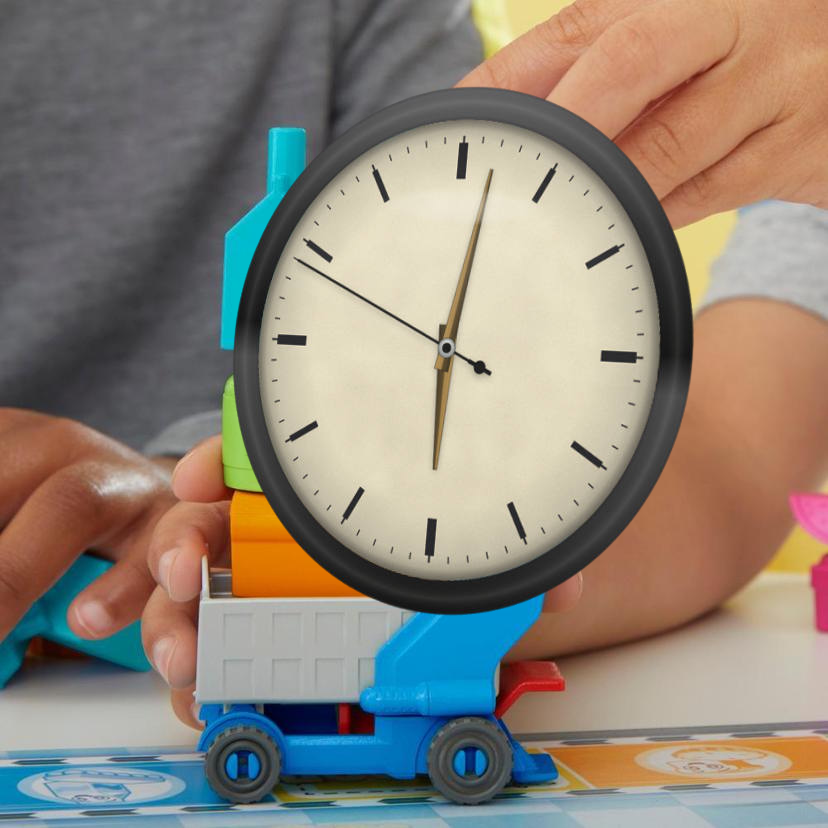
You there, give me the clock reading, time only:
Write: 6:01:49
